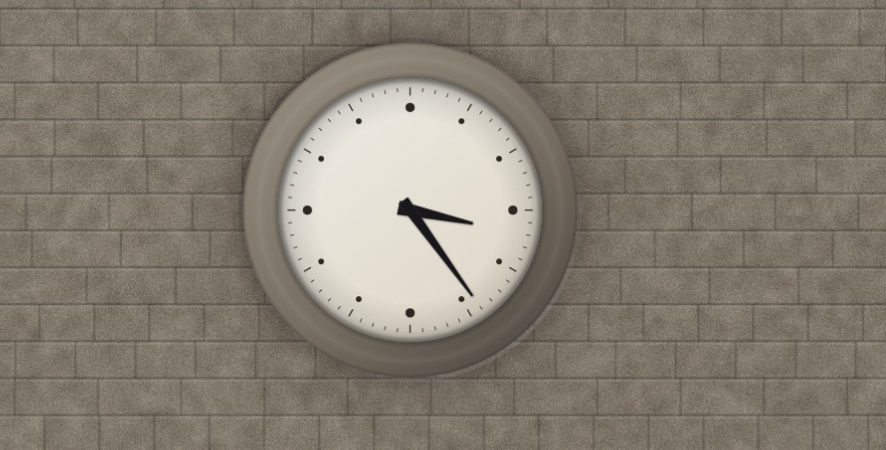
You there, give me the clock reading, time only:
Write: 3:24
